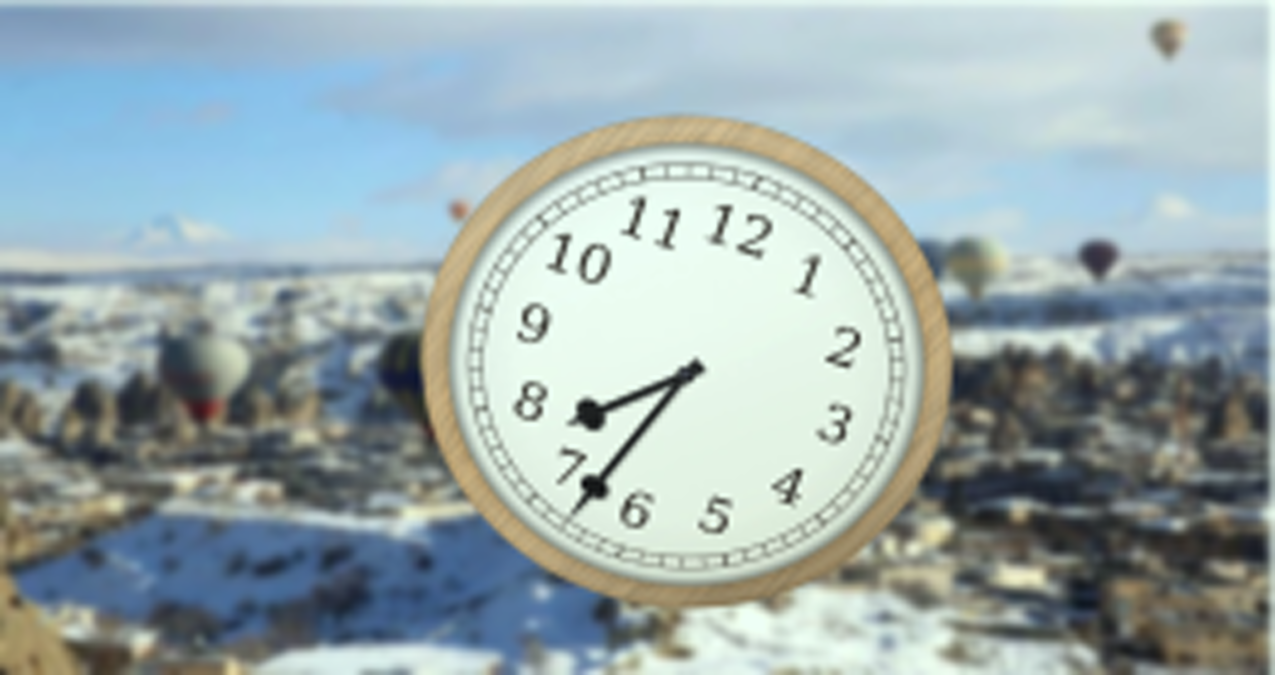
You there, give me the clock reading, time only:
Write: 7:33
